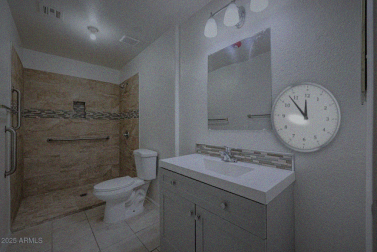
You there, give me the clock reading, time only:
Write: 11:53
